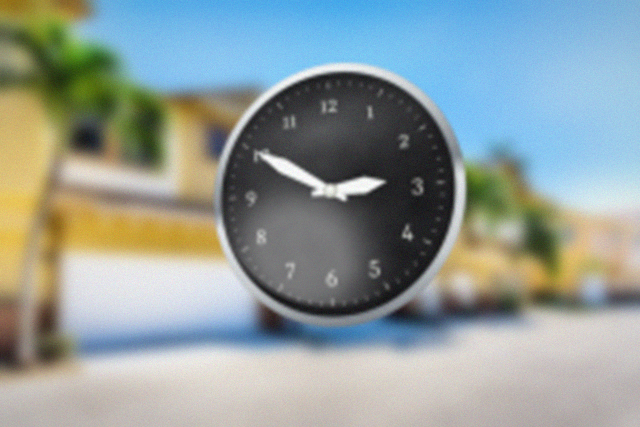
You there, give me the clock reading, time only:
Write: 2:50
